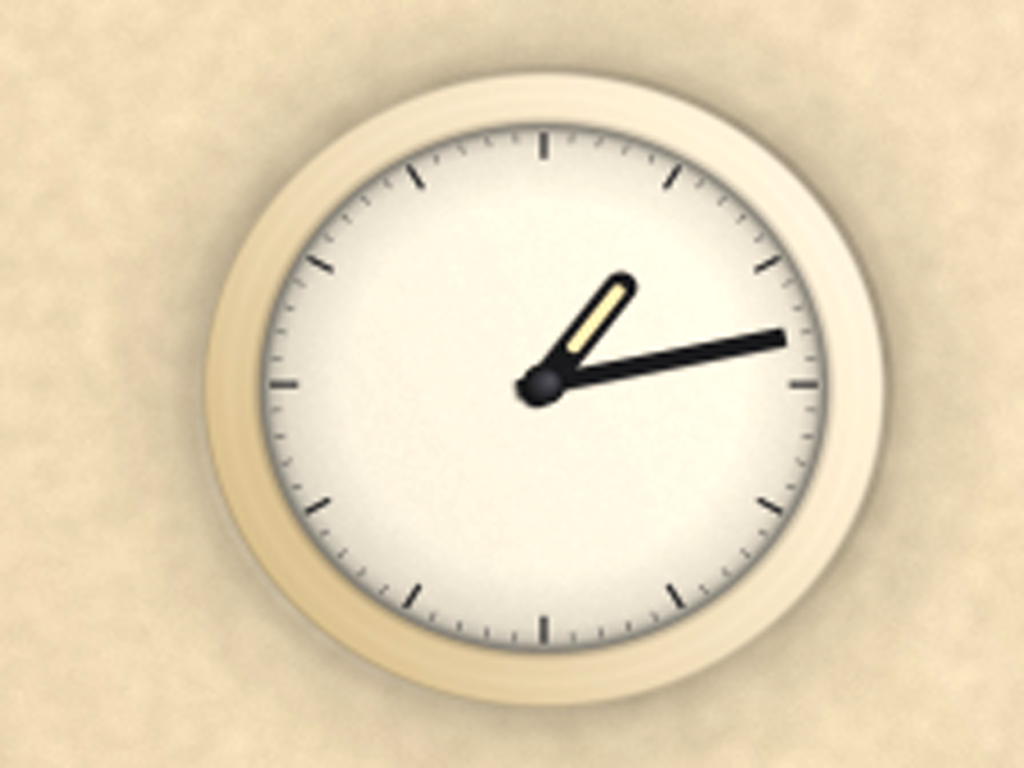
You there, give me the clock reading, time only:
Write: 1:13
